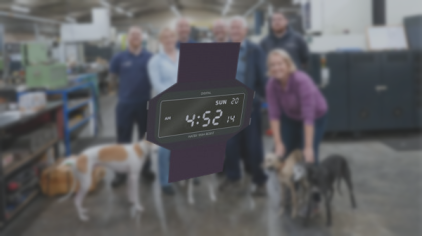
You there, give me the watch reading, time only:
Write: 4:52:14
